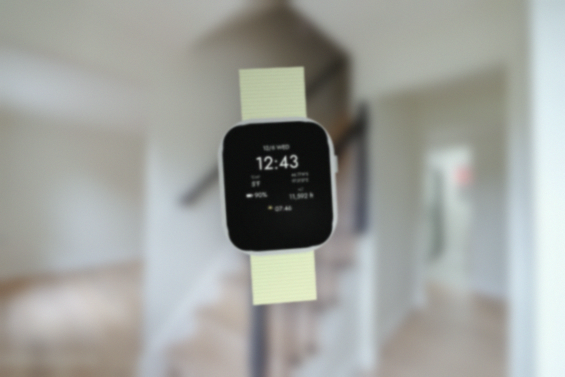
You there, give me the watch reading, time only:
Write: 12:43
